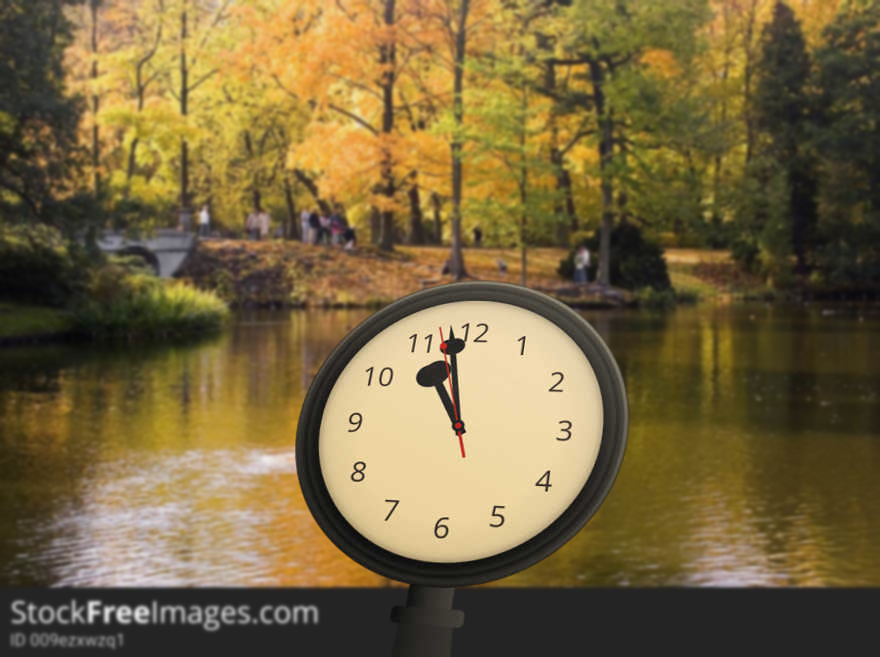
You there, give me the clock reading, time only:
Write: 10:57:57
